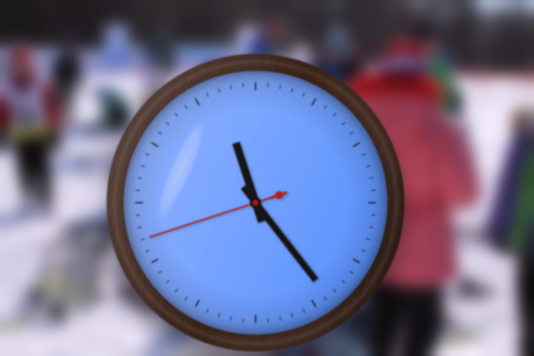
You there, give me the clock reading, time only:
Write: 11:23:42
